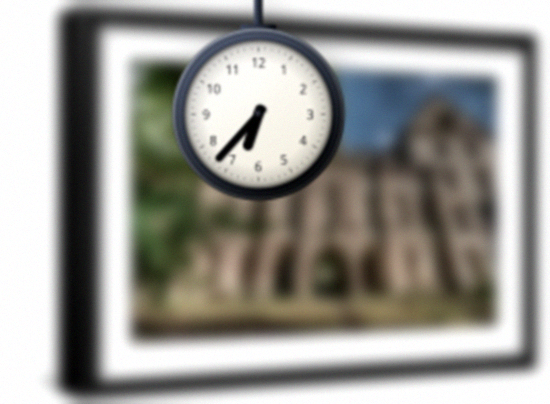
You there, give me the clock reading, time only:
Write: 6:37
